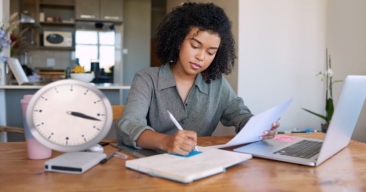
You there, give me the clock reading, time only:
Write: 3:17
